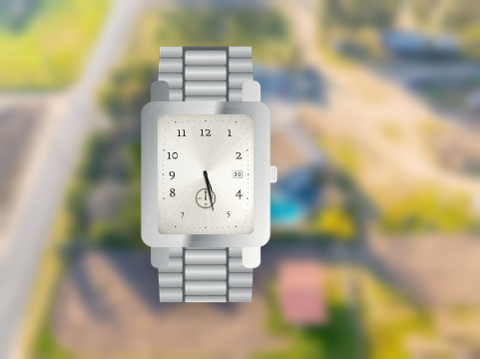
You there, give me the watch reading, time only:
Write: 5:28
